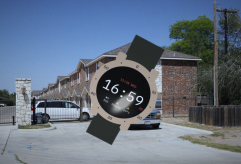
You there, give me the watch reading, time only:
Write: 16:59
